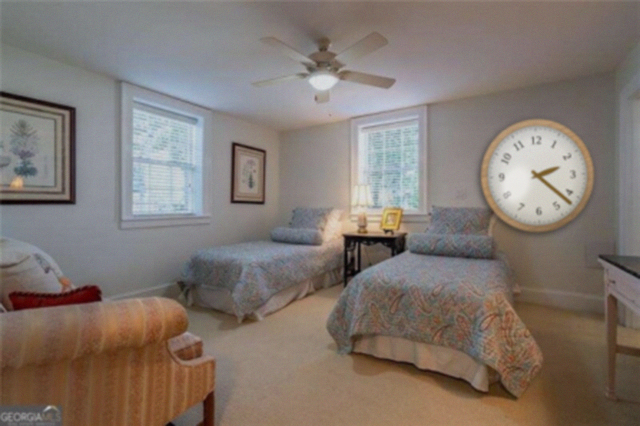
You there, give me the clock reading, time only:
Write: 2:22
